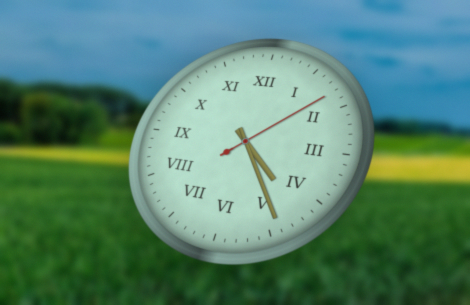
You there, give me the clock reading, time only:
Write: 4:24:08
